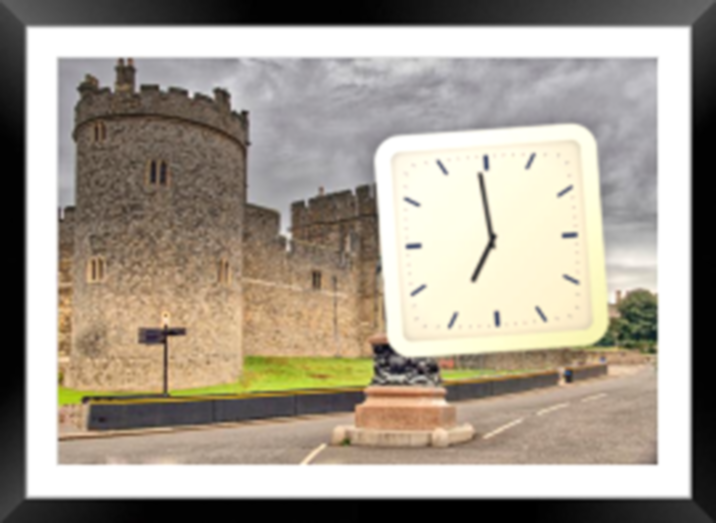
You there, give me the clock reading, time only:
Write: 6:59
